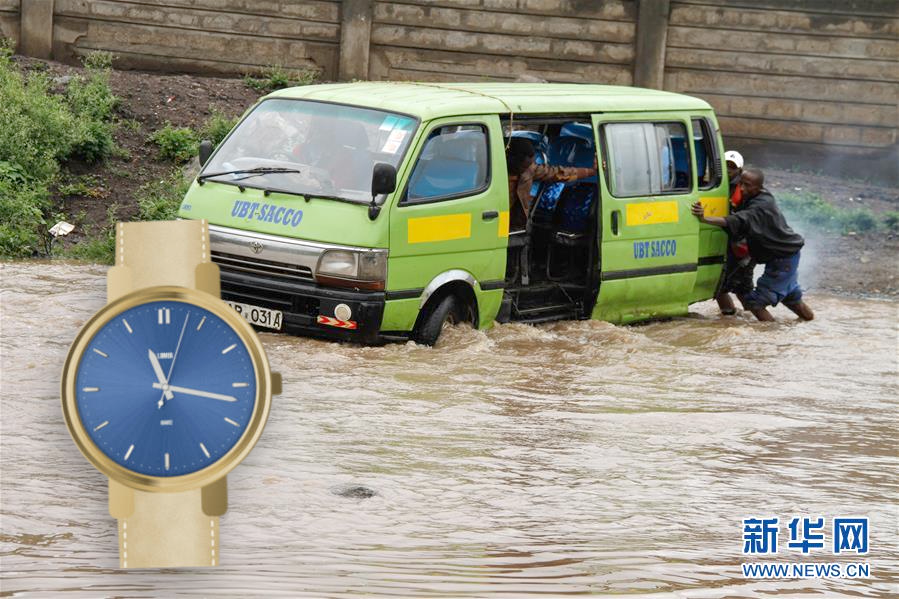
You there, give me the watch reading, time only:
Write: 11:17:03
